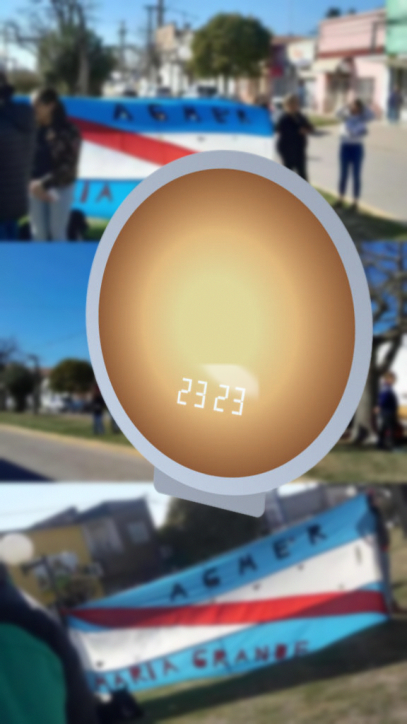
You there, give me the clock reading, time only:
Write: 23:23
